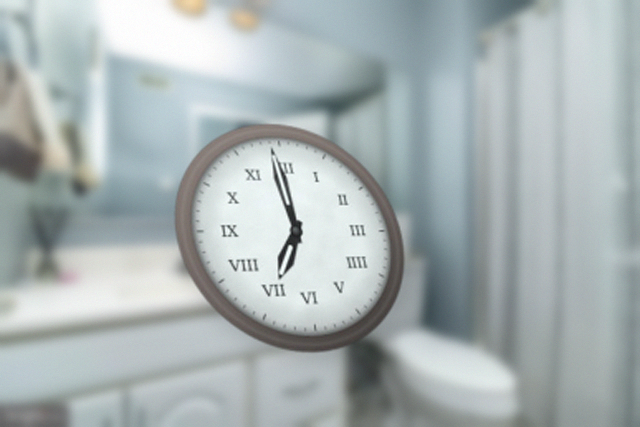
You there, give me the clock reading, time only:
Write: 6:59
